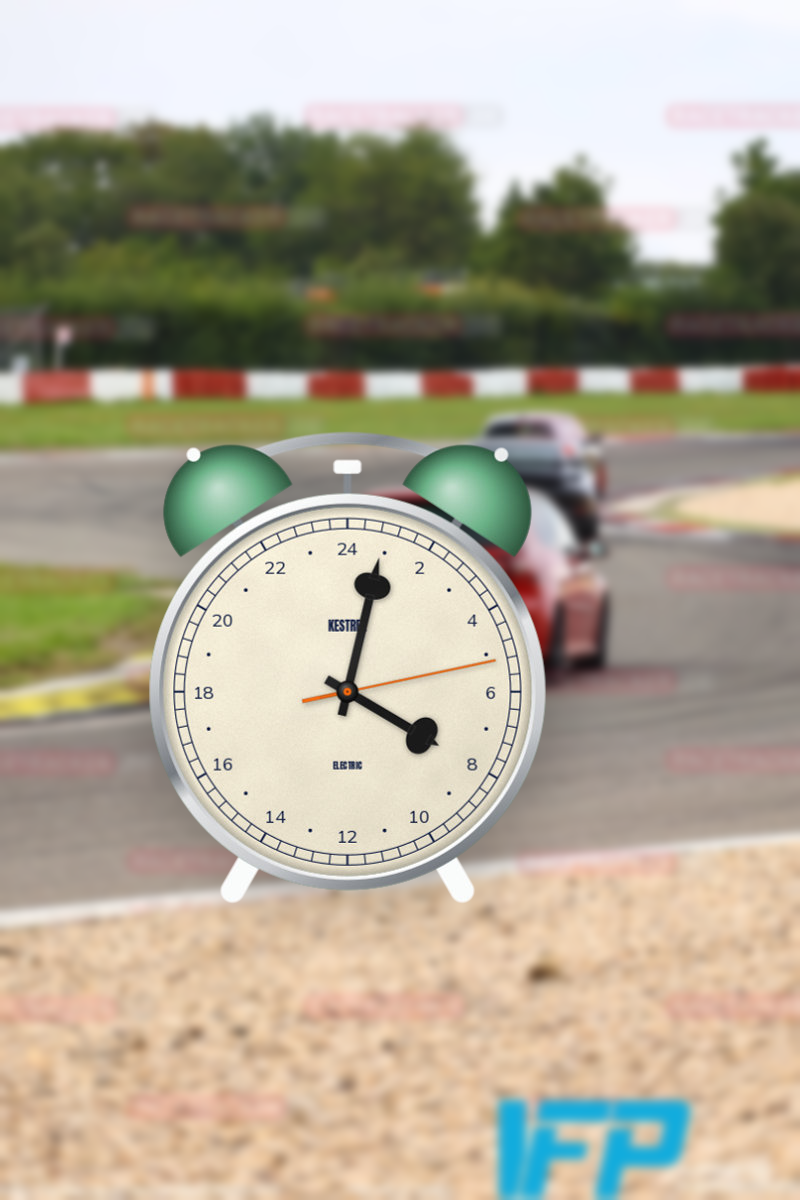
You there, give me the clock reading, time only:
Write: 8:02:13
